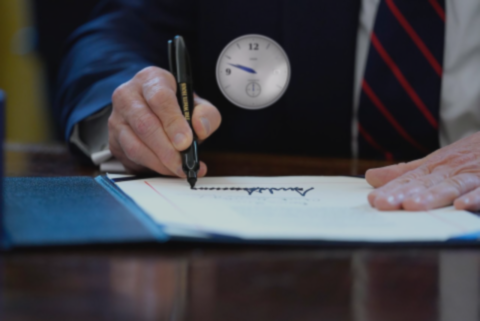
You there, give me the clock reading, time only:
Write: 9:48
